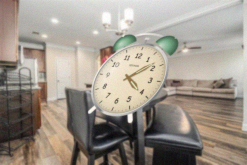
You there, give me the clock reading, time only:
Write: 4:08
